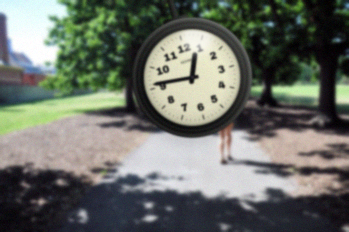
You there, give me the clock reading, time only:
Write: 12:46
